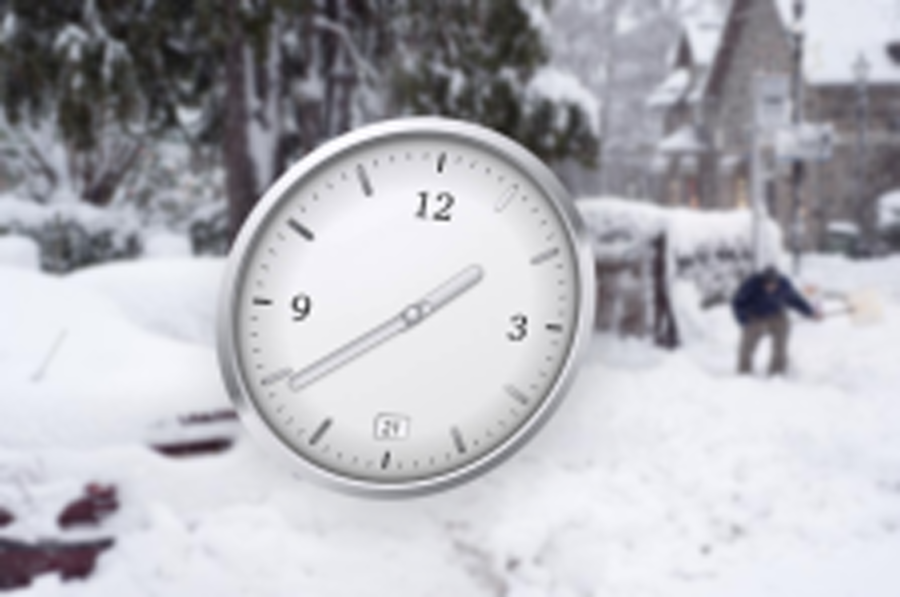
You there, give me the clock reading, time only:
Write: 1:39
